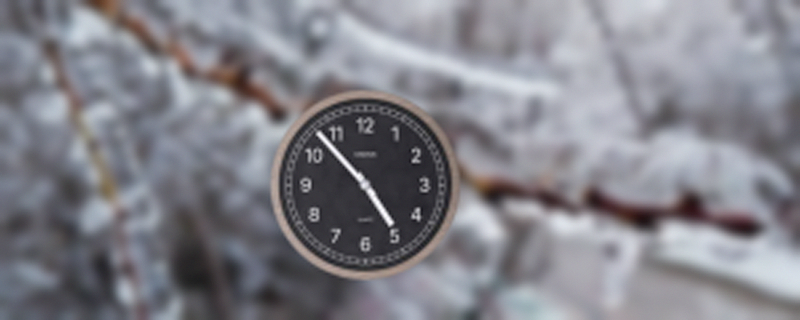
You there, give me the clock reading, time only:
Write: 4:53
